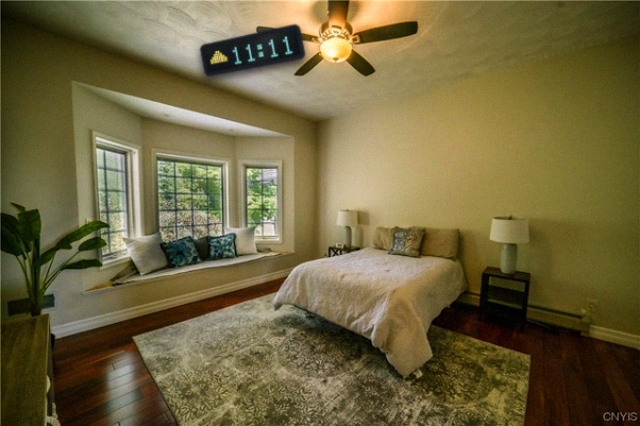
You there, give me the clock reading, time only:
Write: 11:11
